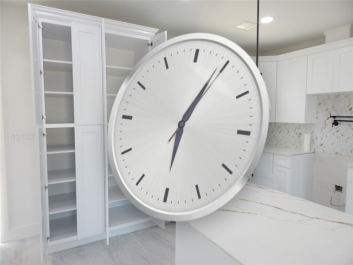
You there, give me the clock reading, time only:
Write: 6:04:05
